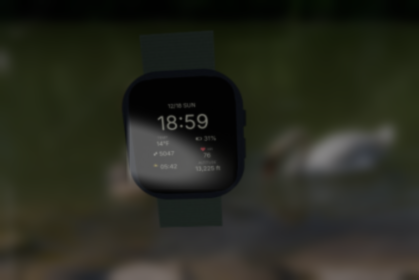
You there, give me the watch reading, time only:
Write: 18:59
